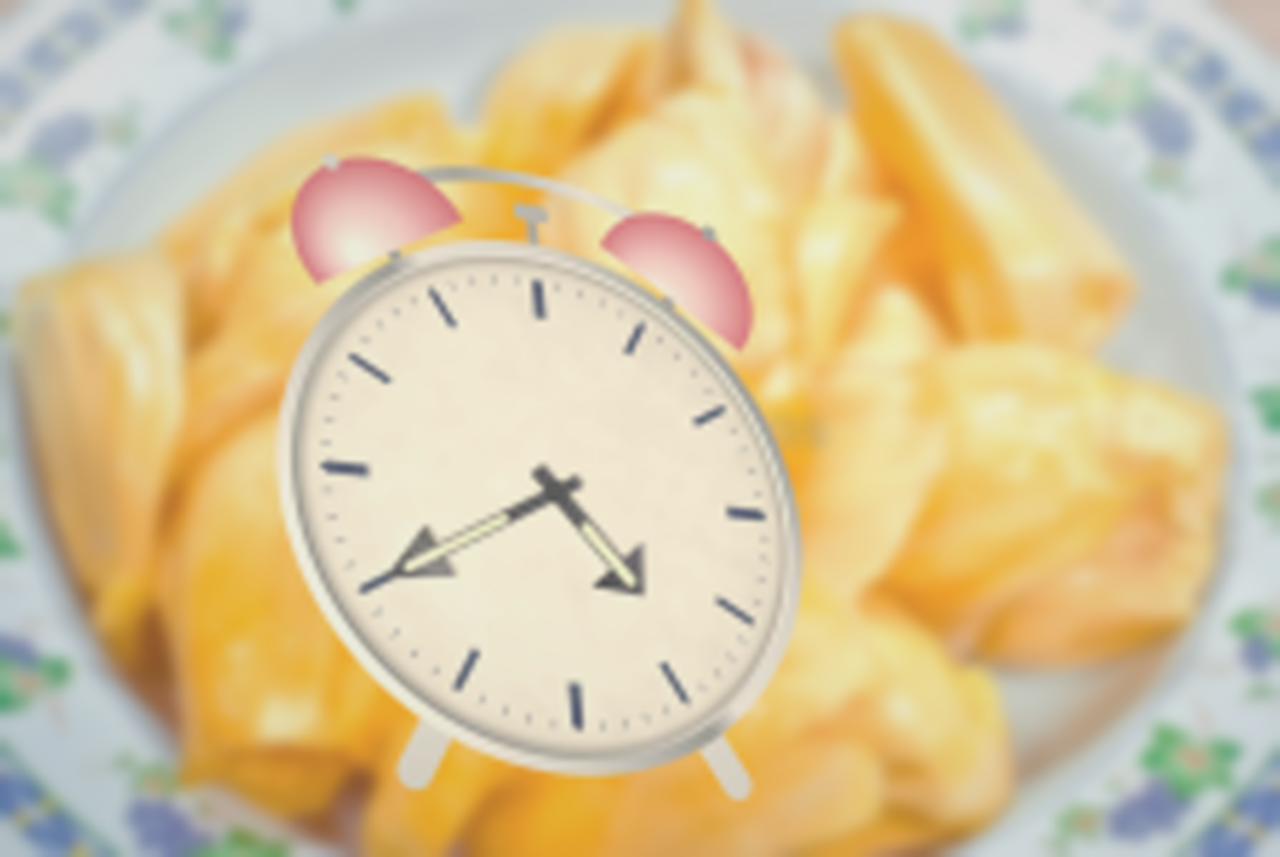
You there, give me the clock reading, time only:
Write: 4:40
